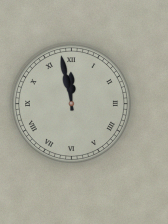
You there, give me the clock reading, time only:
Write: 11:58
